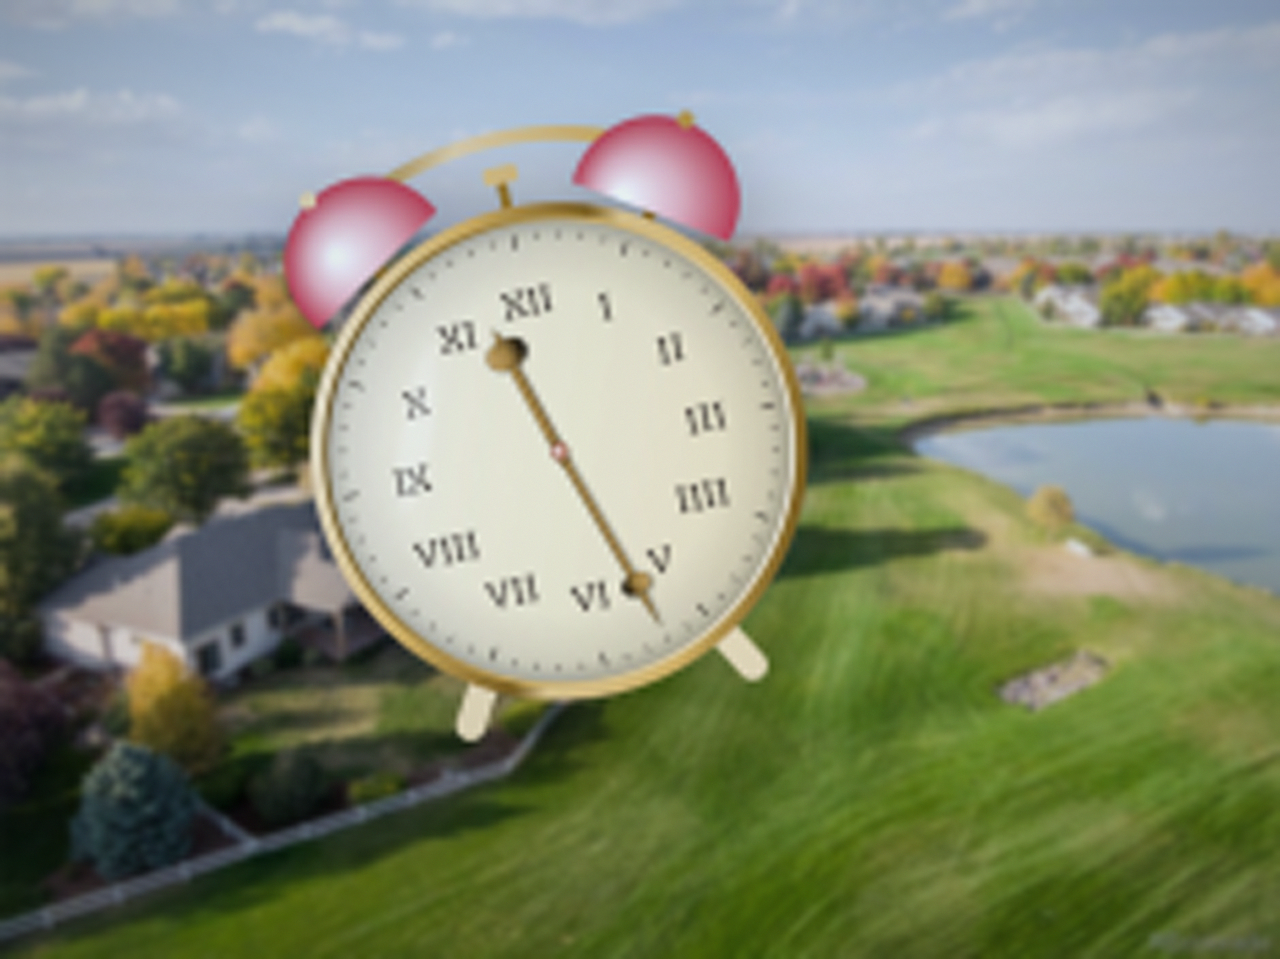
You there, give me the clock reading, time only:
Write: 11:27
